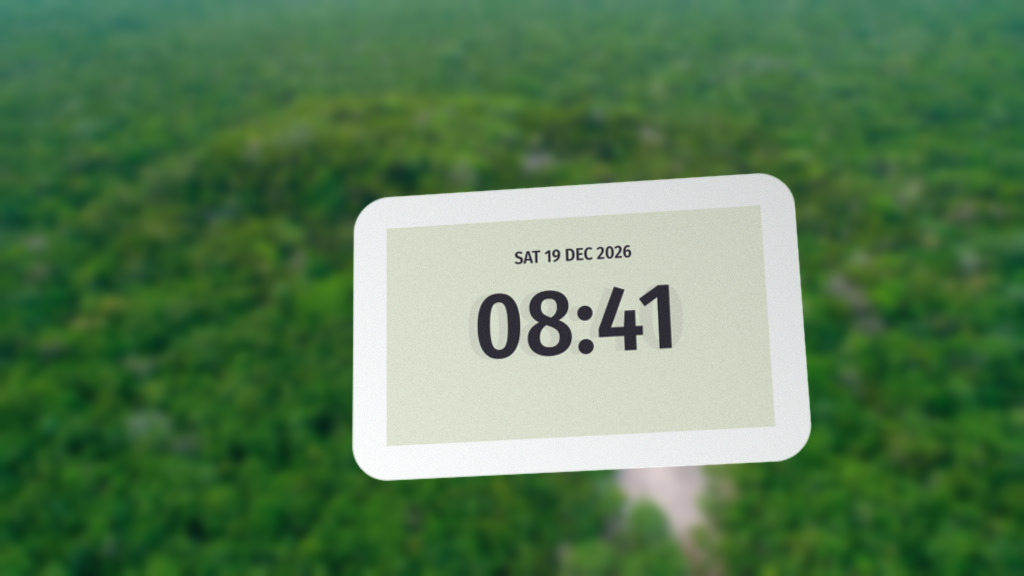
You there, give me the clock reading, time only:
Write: 8:41
